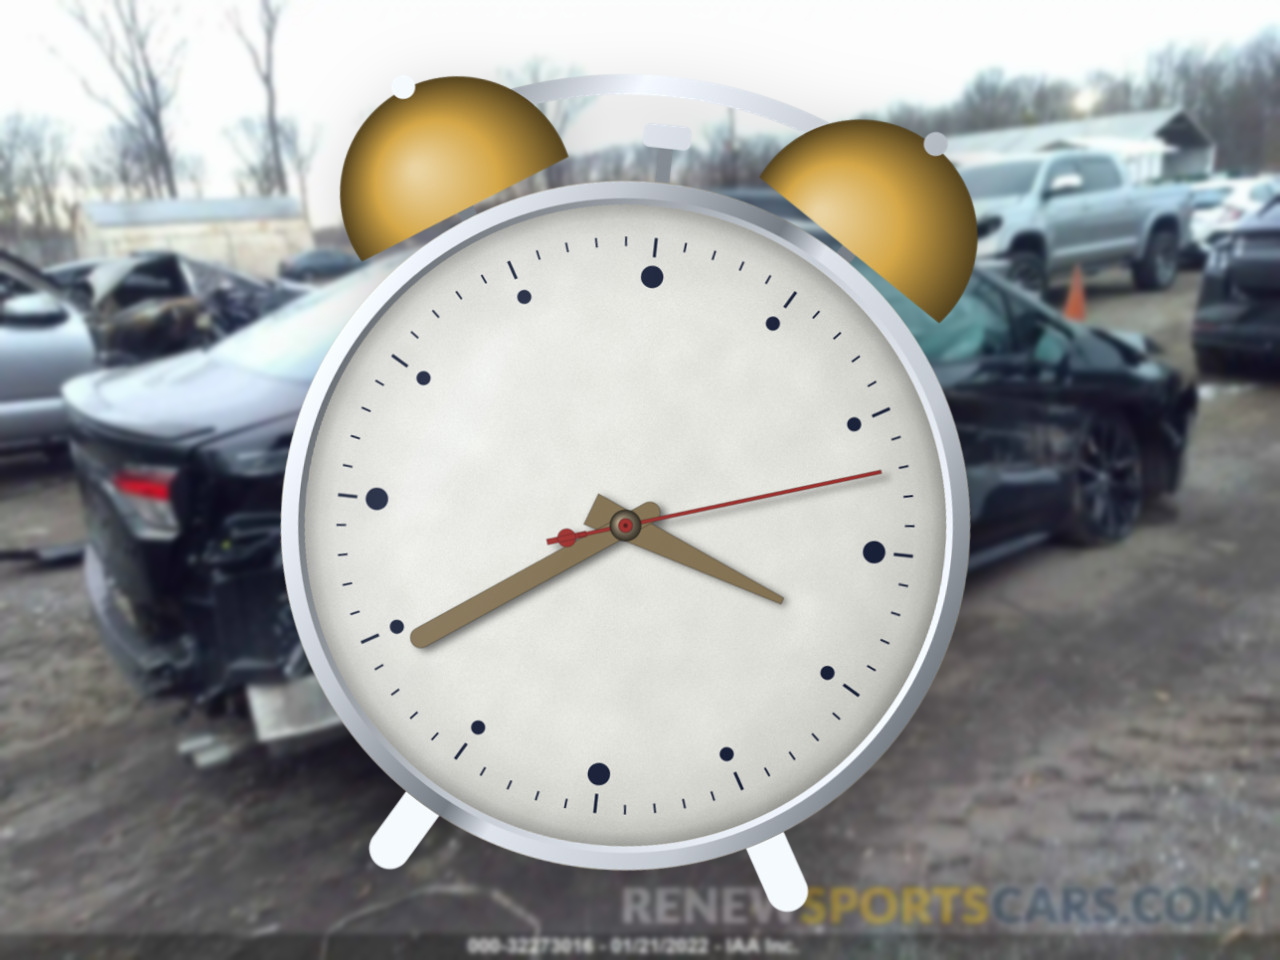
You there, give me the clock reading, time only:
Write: 3:39:12
